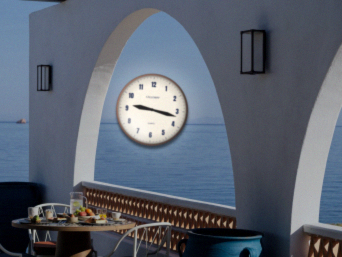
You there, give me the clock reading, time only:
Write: 9:17
